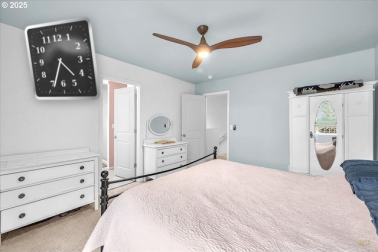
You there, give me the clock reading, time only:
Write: 4:34
